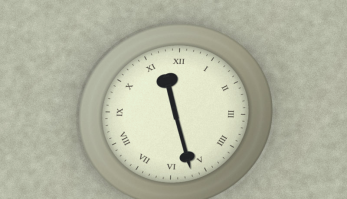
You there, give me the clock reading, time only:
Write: 11:27
